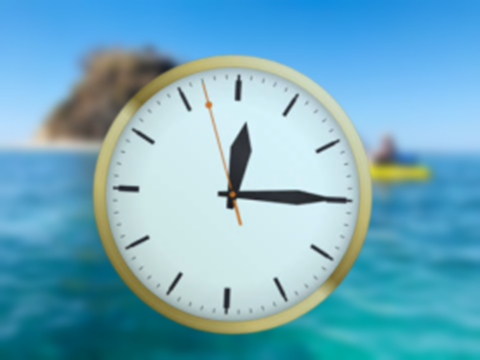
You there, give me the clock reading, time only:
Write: 12:14:57
